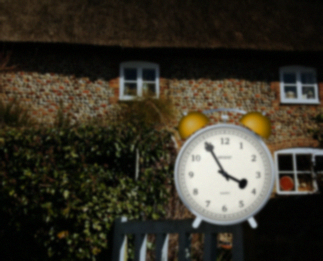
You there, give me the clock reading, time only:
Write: 3:55
